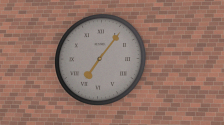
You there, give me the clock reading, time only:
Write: 7:06
